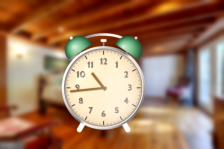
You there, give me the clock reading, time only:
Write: 10:44
